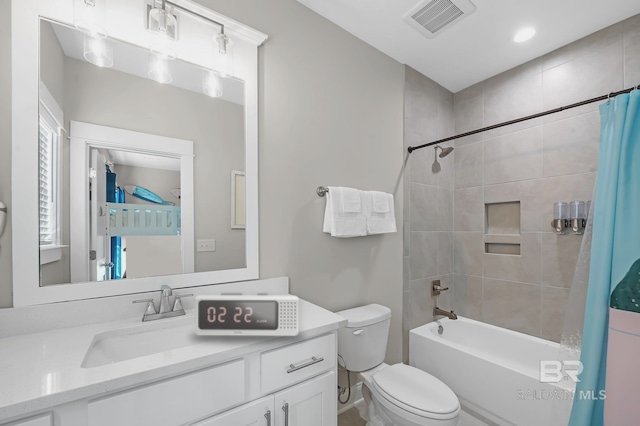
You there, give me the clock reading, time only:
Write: 2:22
